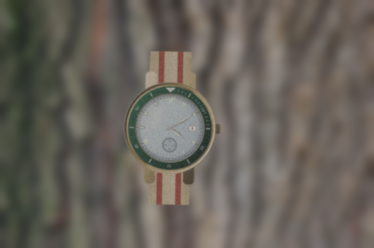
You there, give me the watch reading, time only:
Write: 4:10
